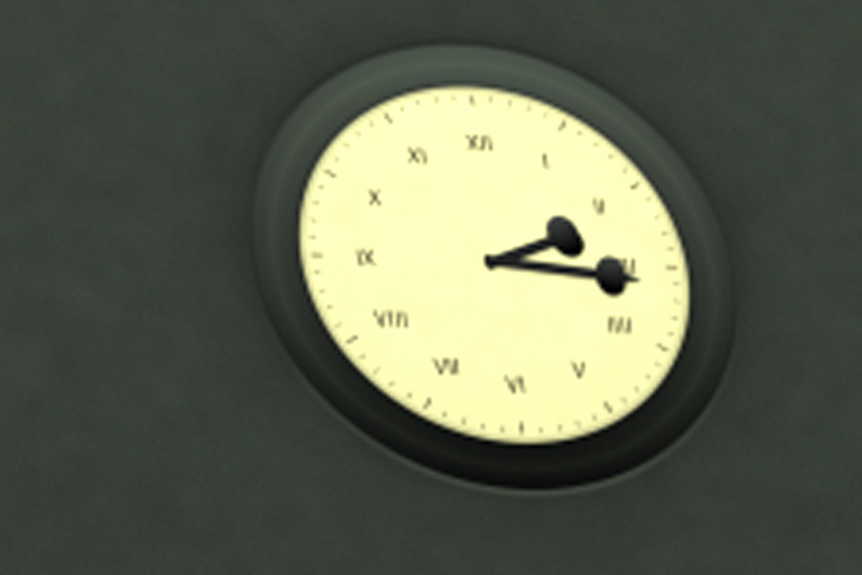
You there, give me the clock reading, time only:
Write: 2:16
